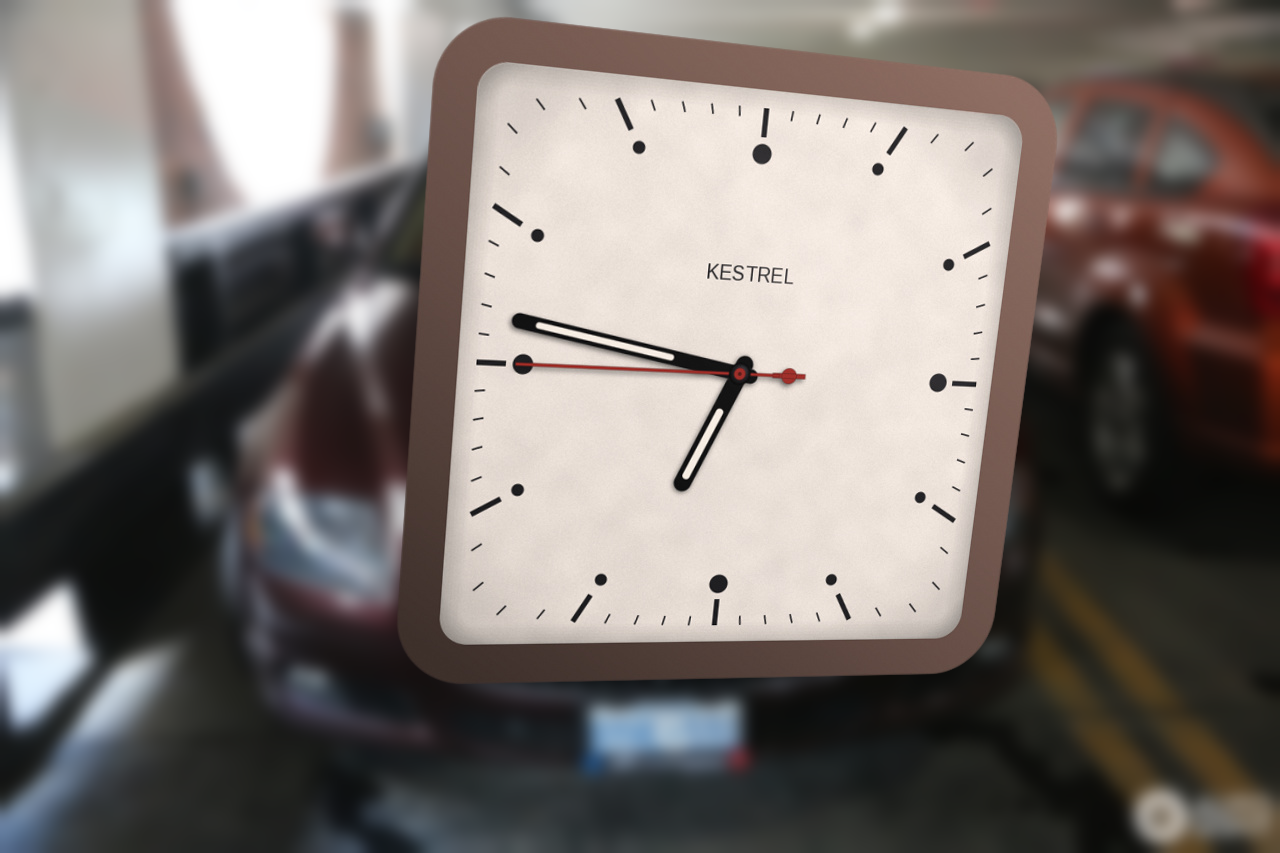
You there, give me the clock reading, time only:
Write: 6:46:45
